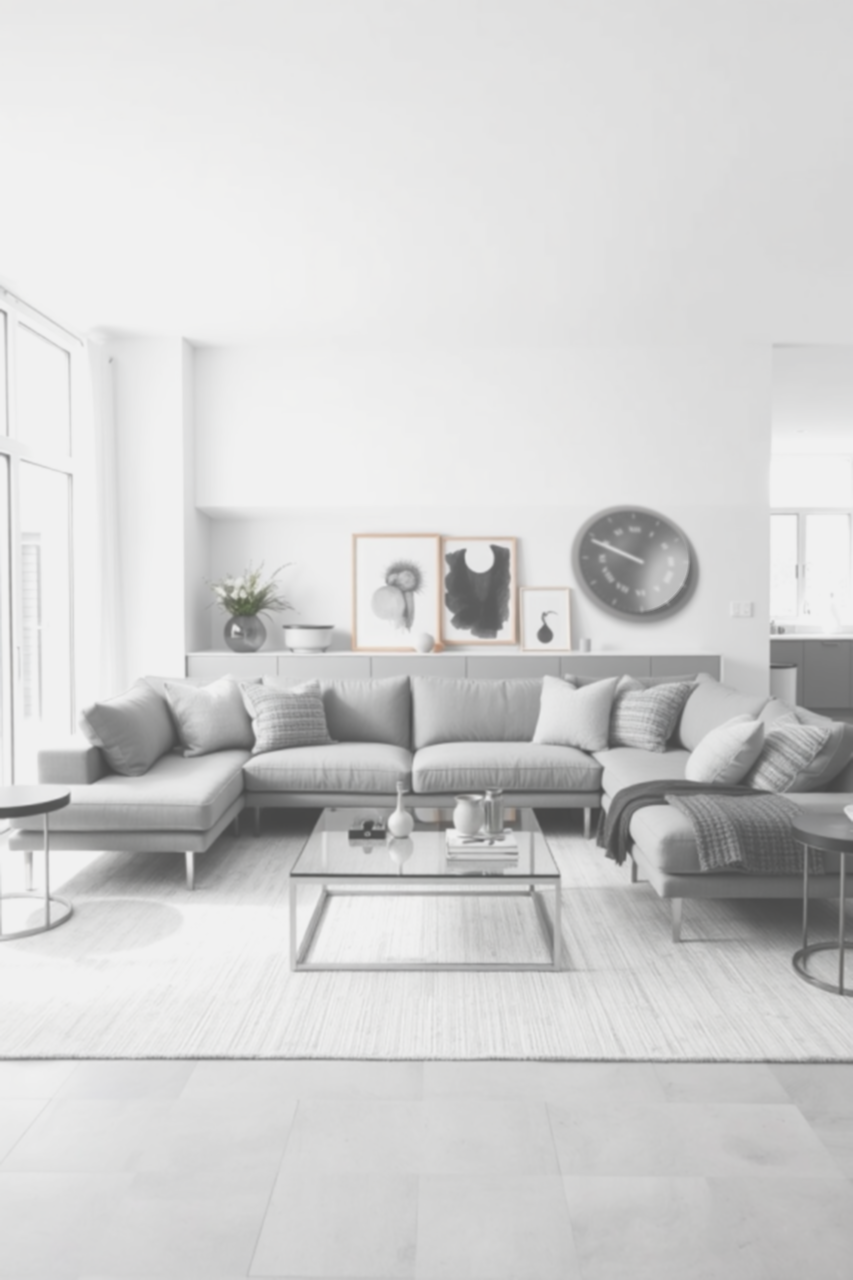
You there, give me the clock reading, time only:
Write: 9:49
